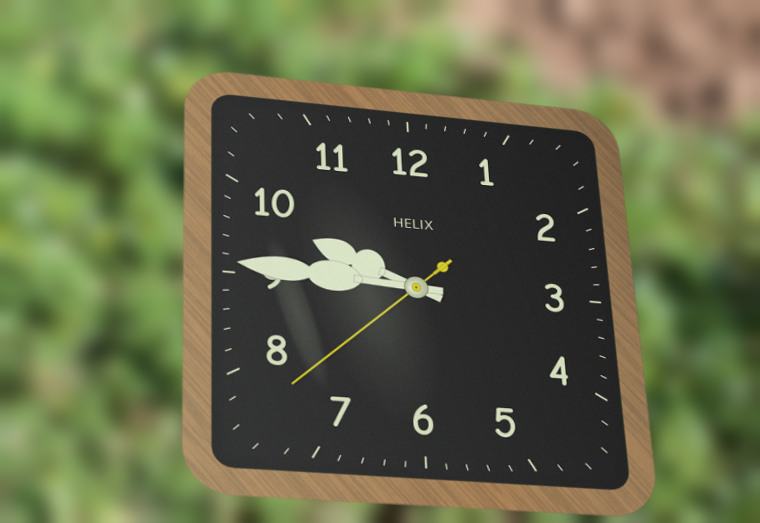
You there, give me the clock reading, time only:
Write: 9:45:38
